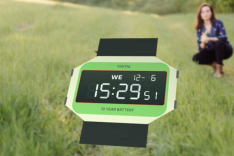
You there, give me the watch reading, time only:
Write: 15:29:51
